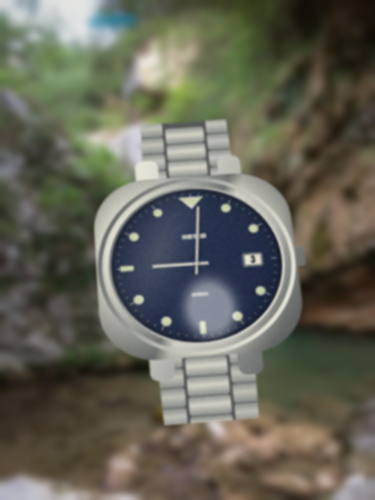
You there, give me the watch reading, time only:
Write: 9:01
